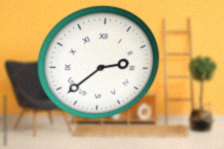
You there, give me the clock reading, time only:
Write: 2:38
